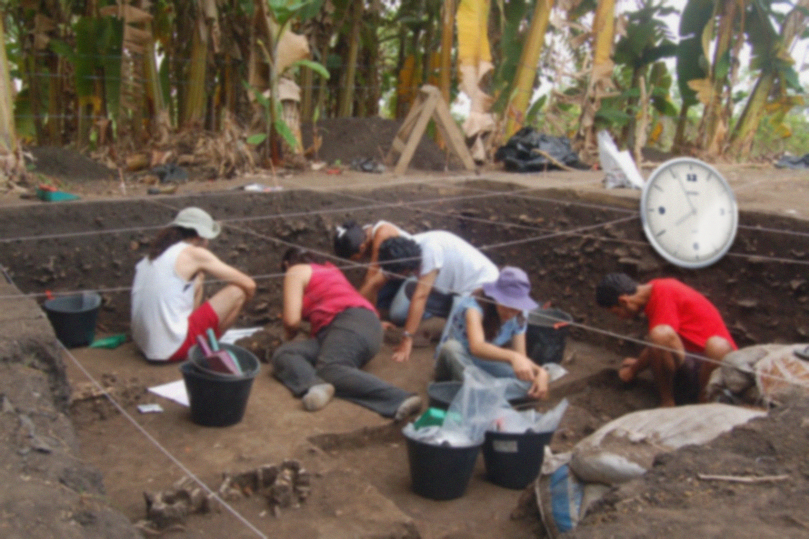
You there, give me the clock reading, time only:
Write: 7:56
